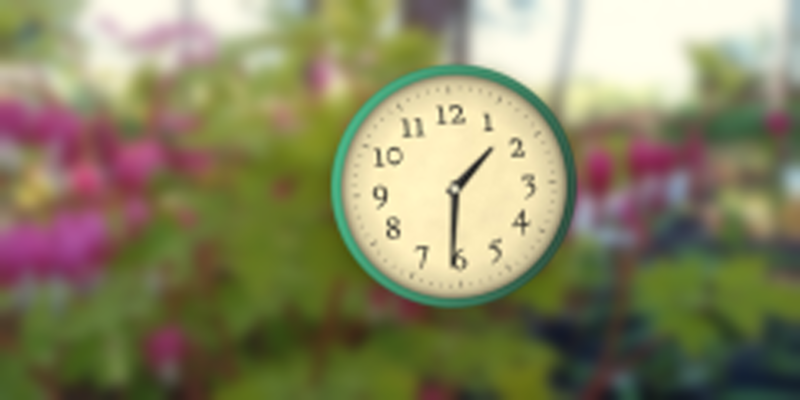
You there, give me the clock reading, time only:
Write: 1:31
